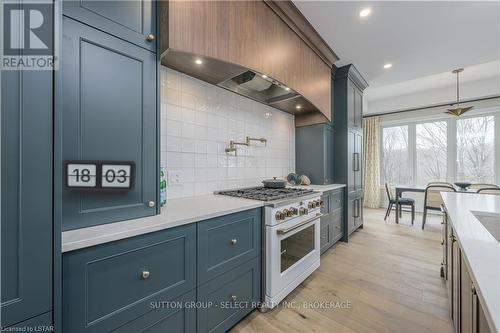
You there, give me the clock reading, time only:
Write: 18:03
